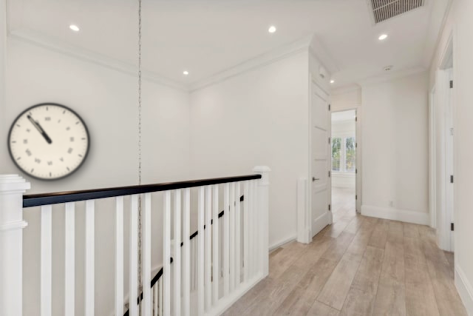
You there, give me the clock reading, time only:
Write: 10:54
